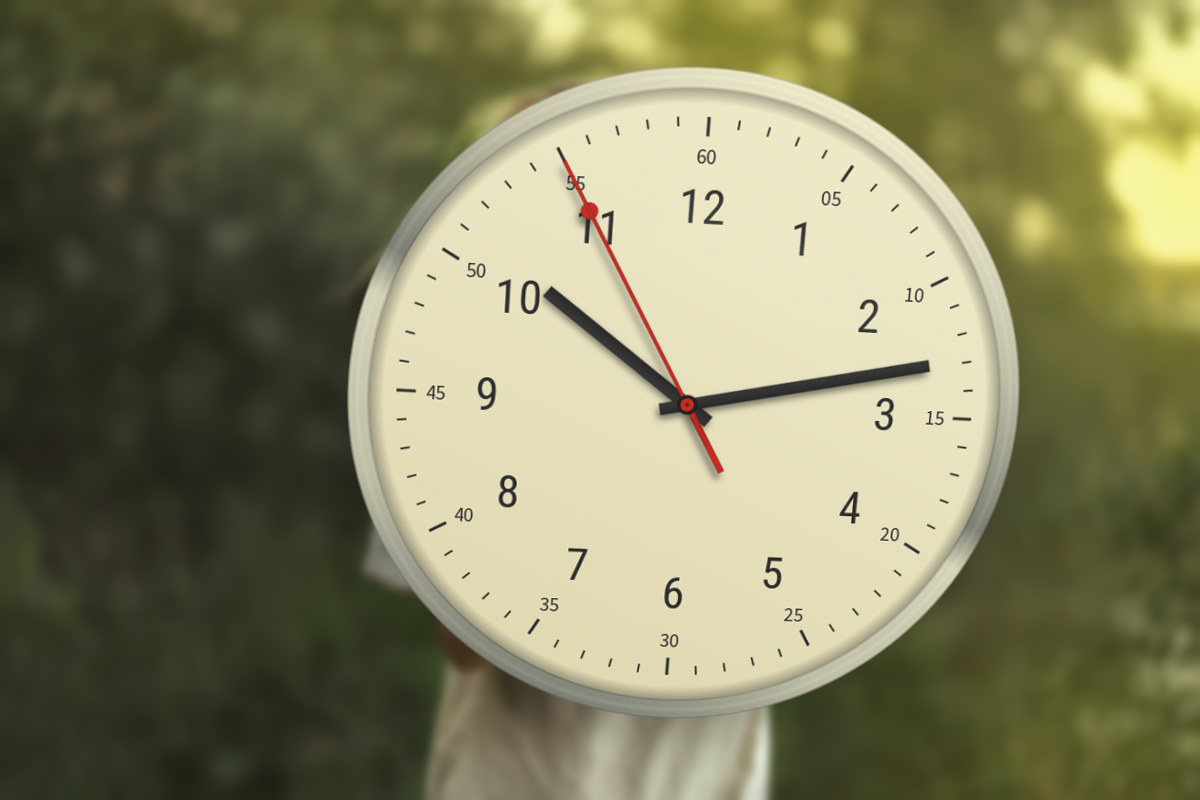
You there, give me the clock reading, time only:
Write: 10:12:55
